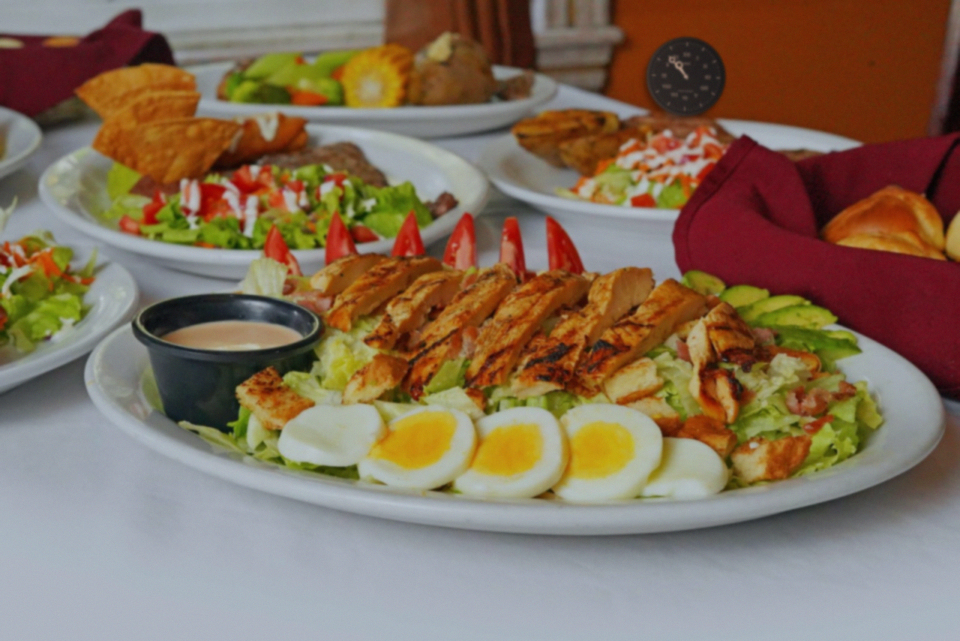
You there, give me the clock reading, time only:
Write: 10:53
